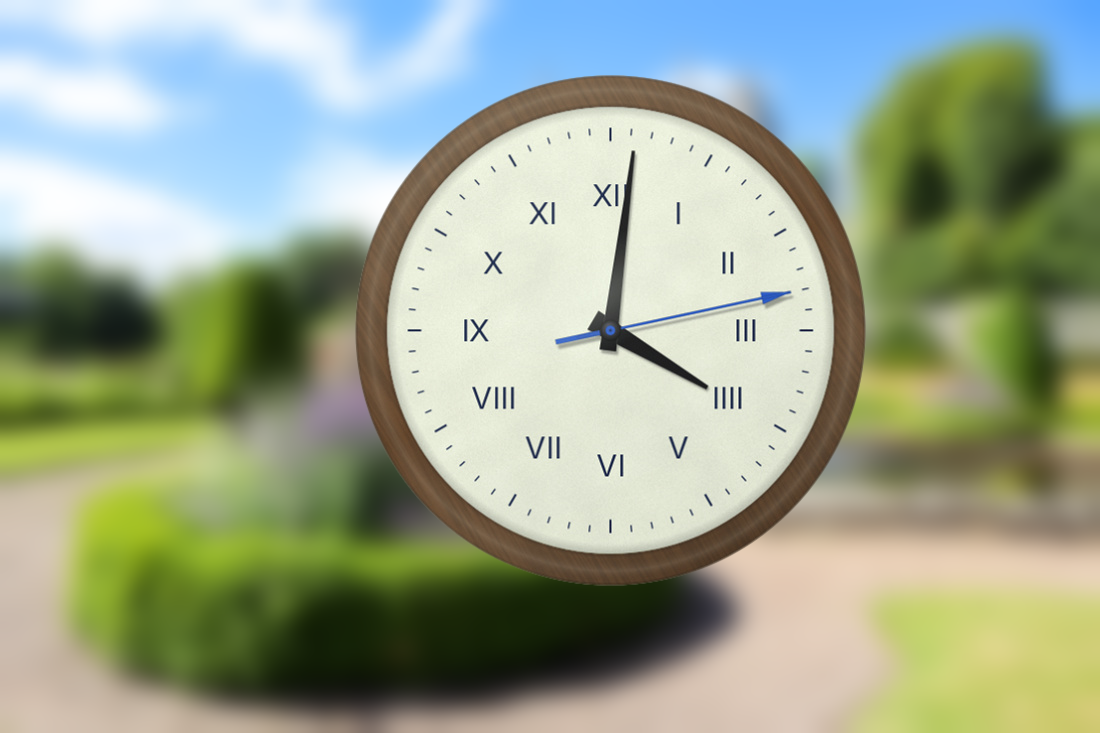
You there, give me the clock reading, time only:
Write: 4:01:13
